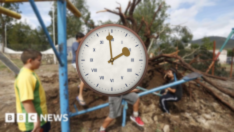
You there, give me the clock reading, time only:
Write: 1:59
